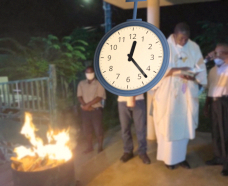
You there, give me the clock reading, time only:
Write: 12:23
